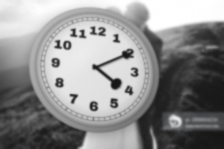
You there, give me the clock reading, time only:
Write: 4:10
